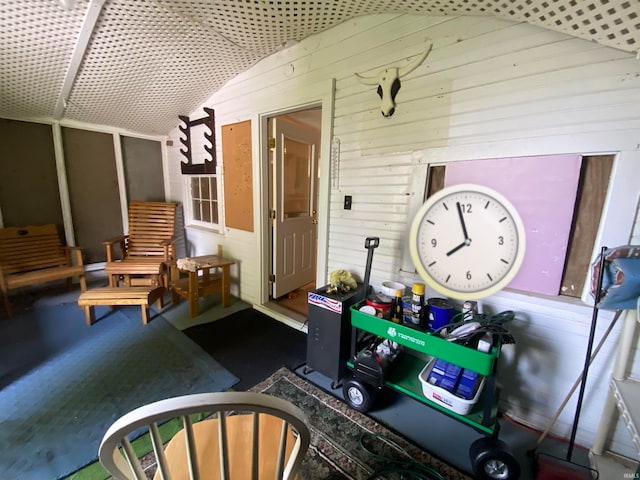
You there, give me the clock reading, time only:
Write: 7:58
